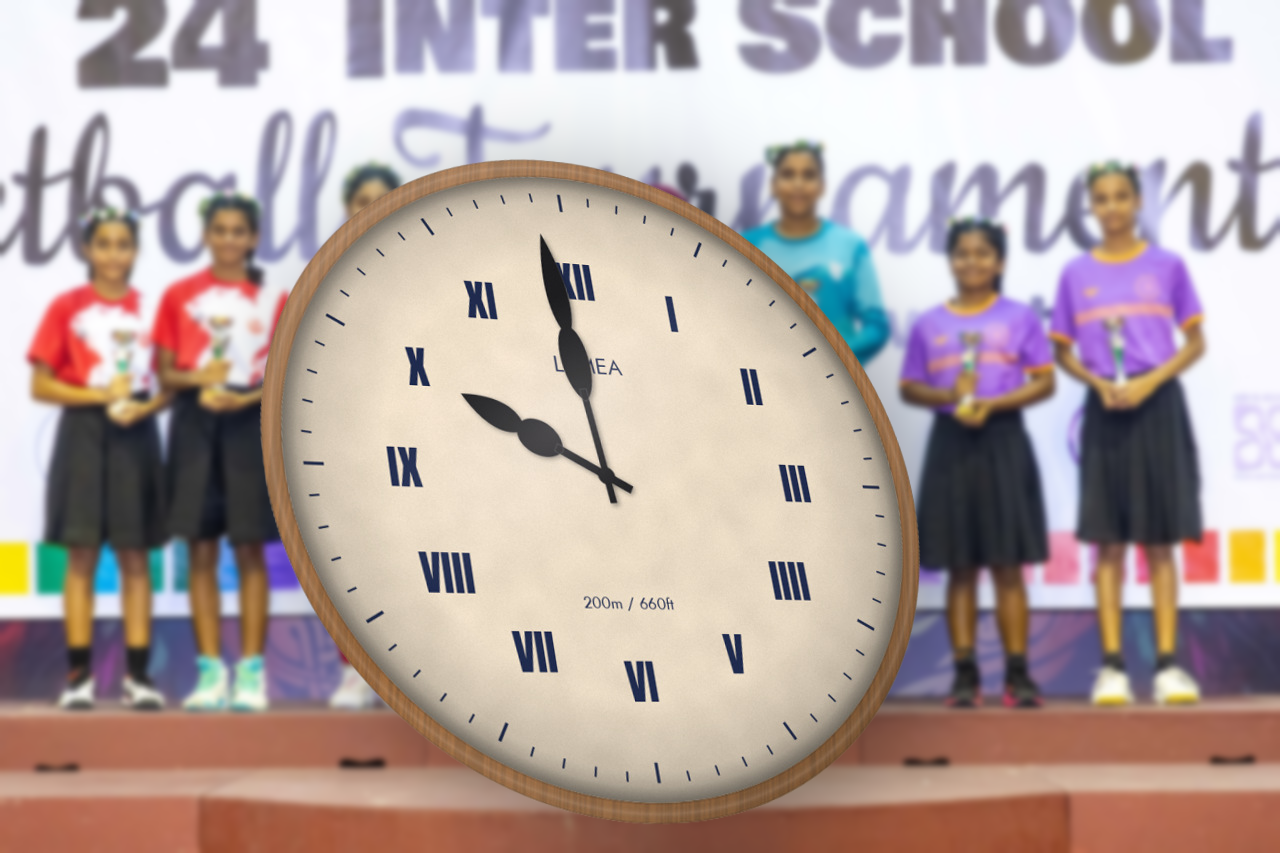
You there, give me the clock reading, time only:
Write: 9:59
